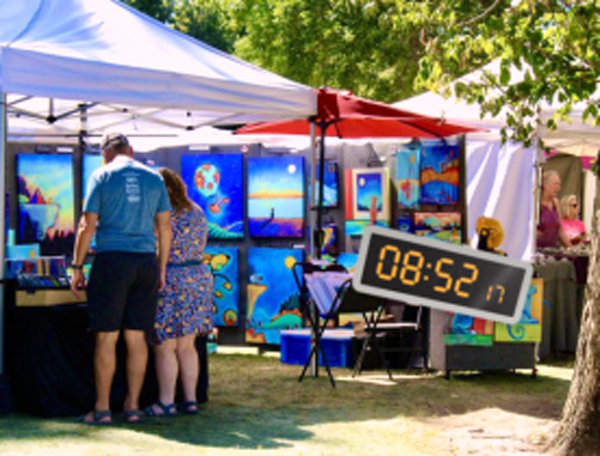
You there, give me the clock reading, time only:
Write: 8:52:17
